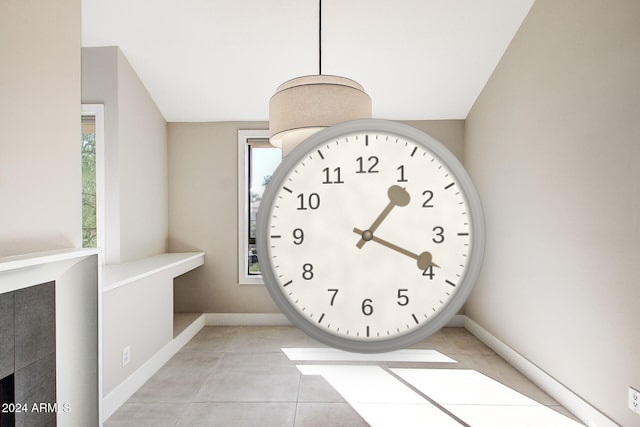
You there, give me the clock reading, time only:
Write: 1:19
